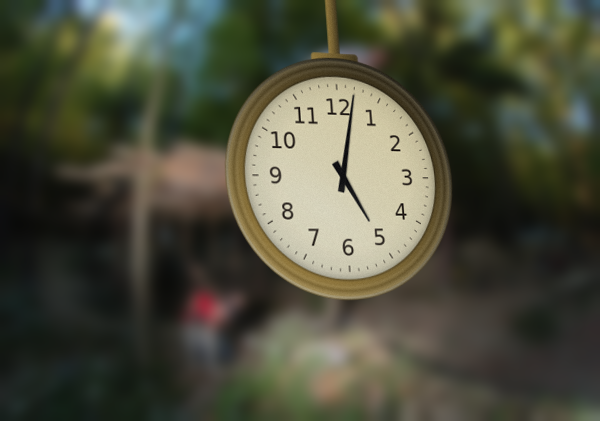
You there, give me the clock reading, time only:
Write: 5:02
